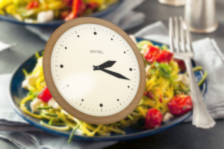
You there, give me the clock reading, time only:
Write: 2:18
